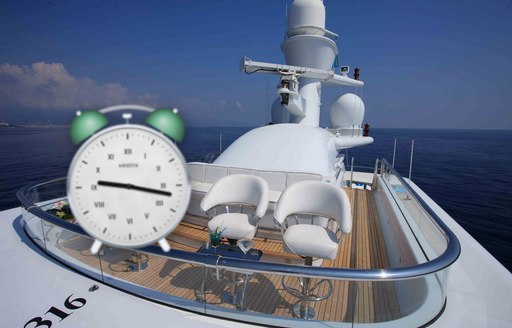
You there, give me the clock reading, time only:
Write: 9:17
